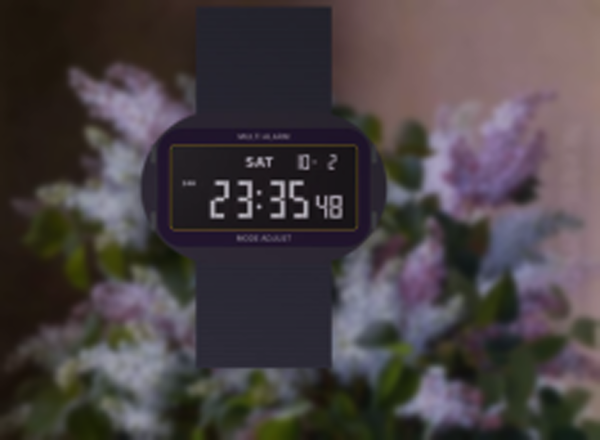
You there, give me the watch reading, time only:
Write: 23:35:48
